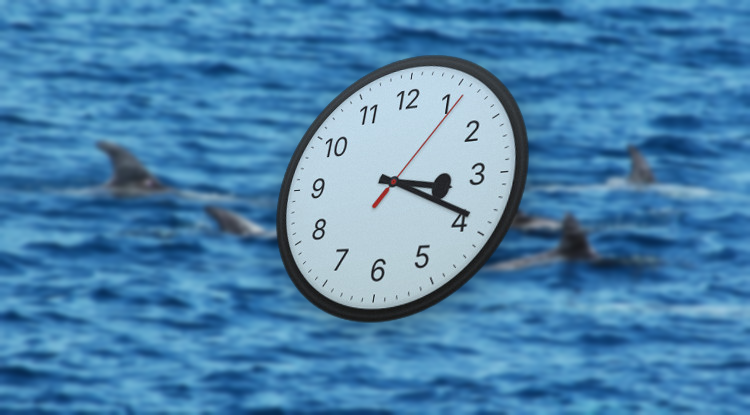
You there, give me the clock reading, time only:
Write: 3:19:06
